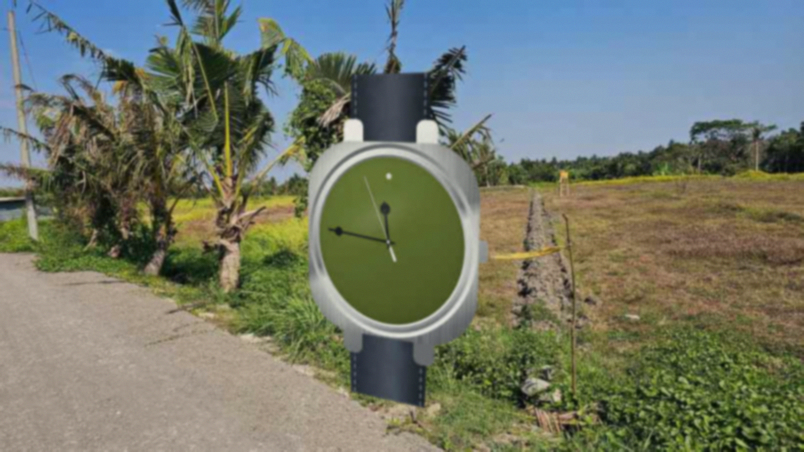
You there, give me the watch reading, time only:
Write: 11:45:56
